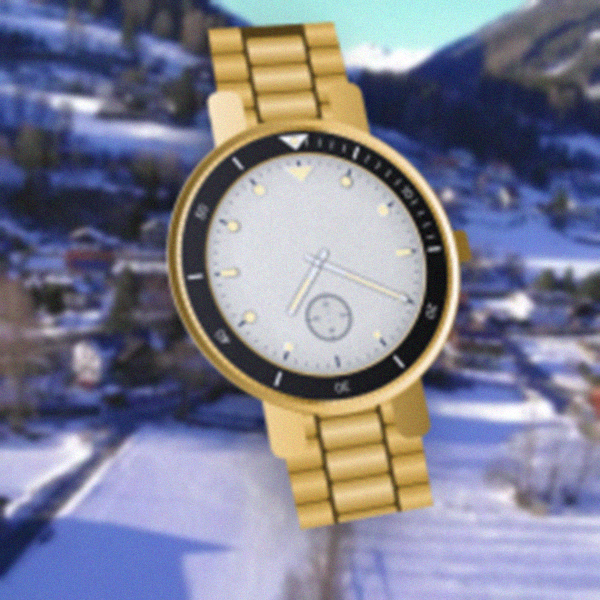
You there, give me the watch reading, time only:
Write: 7:20
